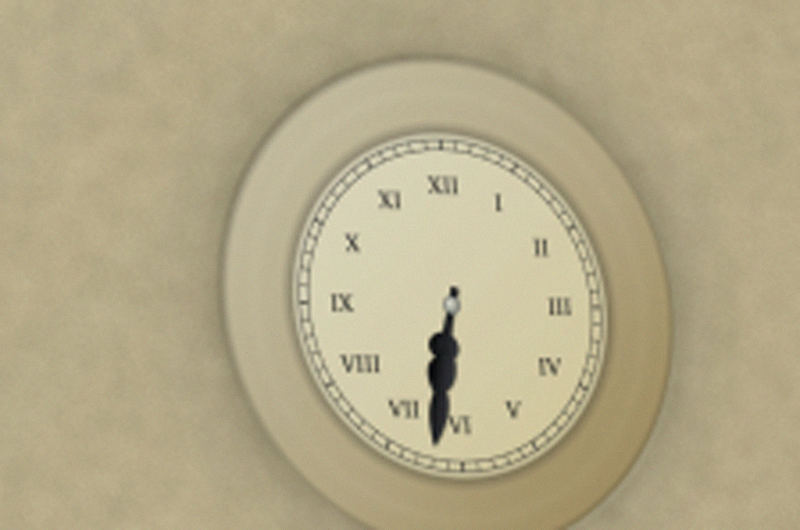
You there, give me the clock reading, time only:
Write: 6:32
